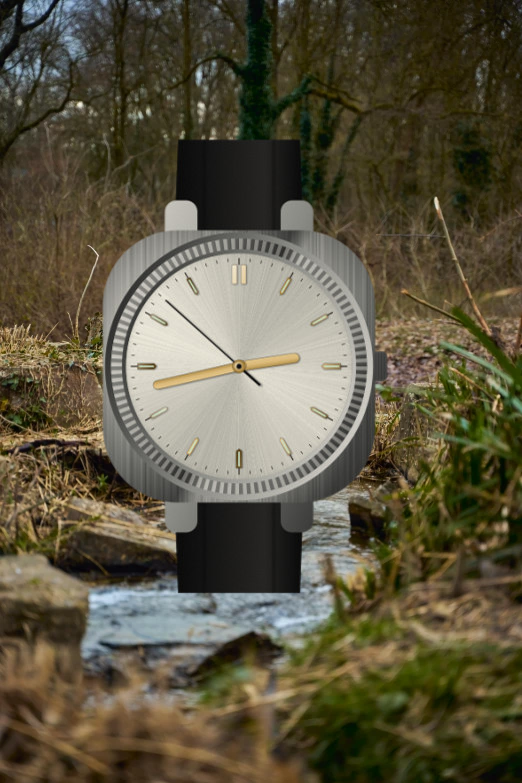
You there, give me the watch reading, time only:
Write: 2:42:52
